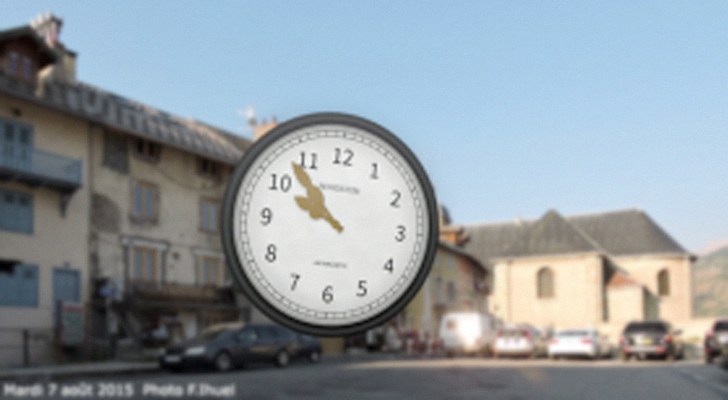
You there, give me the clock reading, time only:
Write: 9:53
